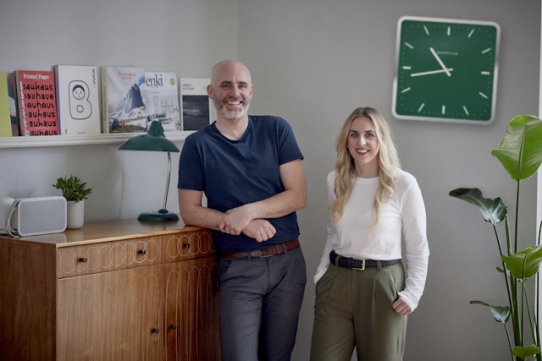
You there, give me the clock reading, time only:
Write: 10:43
